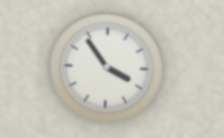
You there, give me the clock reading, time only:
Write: 3:54
